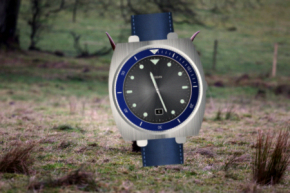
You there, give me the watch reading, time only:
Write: 11:27
